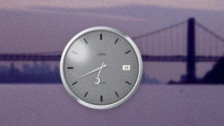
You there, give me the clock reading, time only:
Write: 6:41
